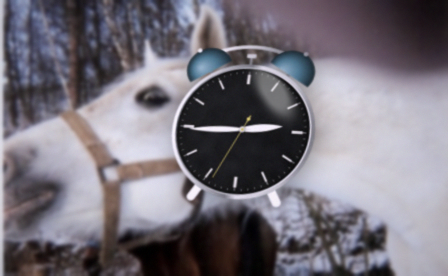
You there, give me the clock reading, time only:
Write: 2:44:34
